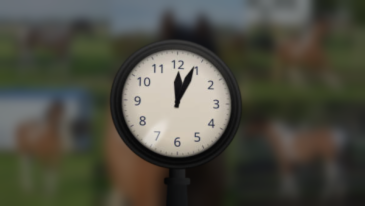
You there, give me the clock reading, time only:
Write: 12:04
